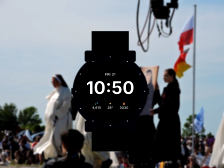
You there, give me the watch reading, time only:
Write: 10:50
